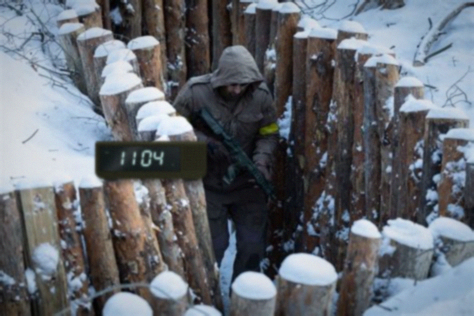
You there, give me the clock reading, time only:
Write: 11:04
